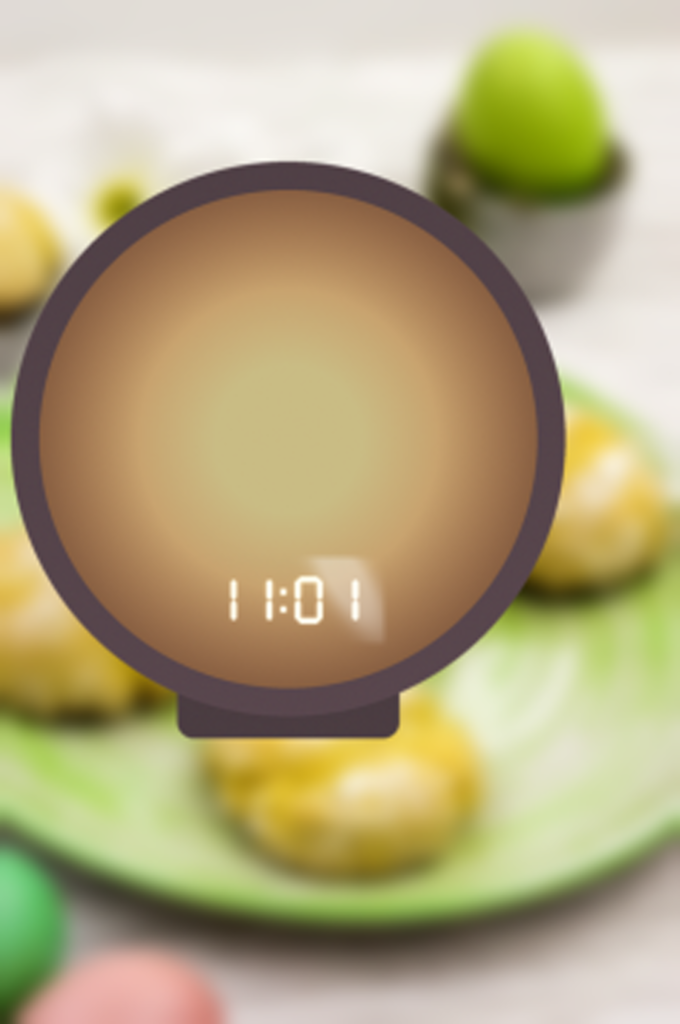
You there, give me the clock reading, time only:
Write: 11:01
